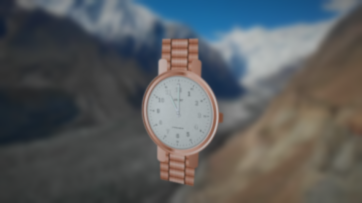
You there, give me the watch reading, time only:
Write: 11:00
